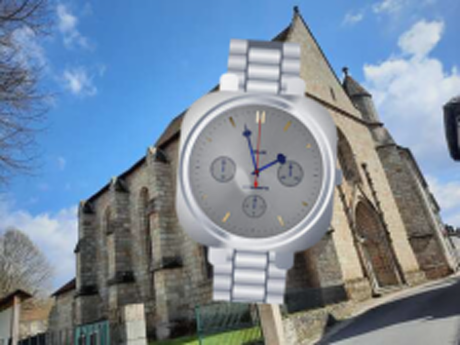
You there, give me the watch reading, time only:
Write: 1:57
